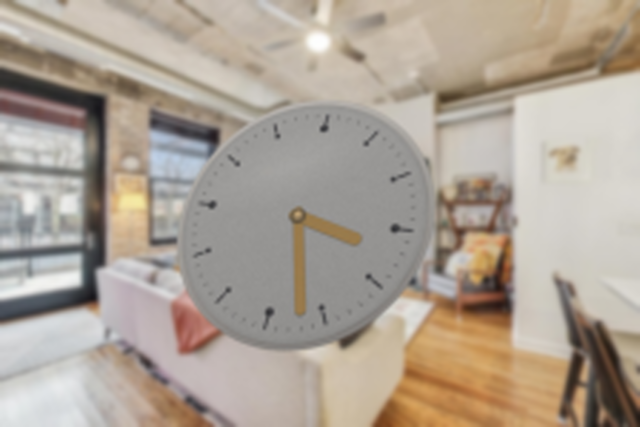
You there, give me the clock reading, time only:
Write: 3:27
